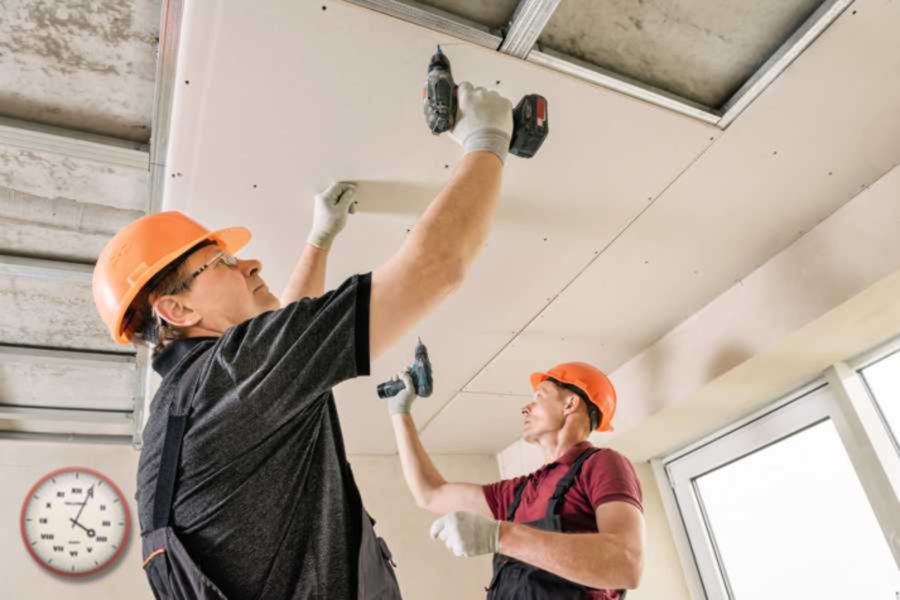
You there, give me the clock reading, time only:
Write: 4:04
